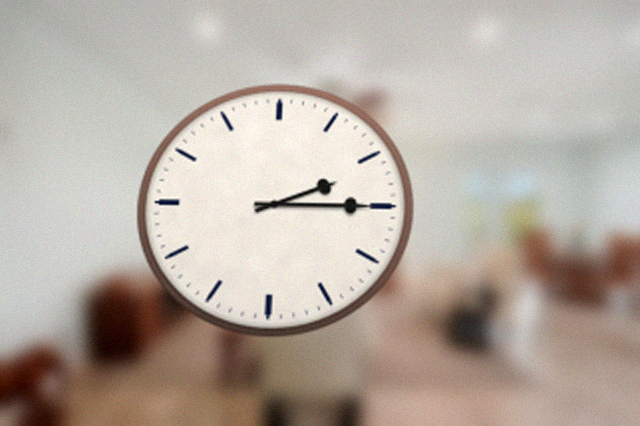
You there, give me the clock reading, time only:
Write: 2:15
